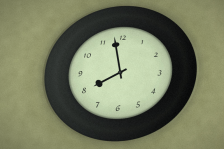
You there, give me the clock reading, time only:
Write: 7:58
